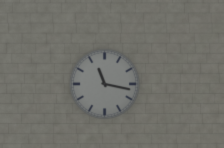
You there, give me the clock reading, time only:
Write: 11:17
